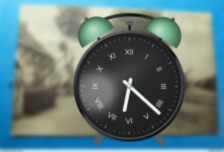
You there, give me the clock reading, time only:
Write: 6:22
